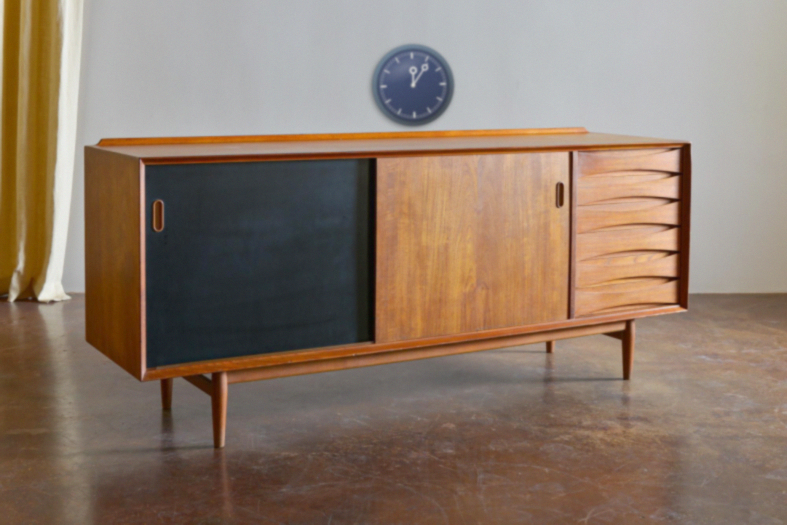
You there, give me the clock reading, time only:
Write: 12:06
